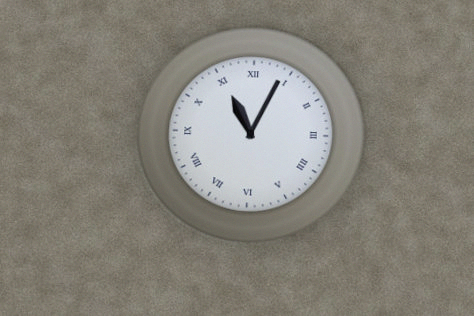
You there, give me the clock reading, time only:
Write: 11:04
